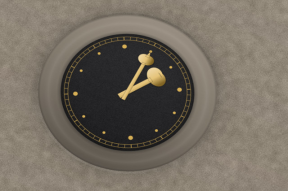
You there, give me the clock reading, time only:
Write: 2:05
